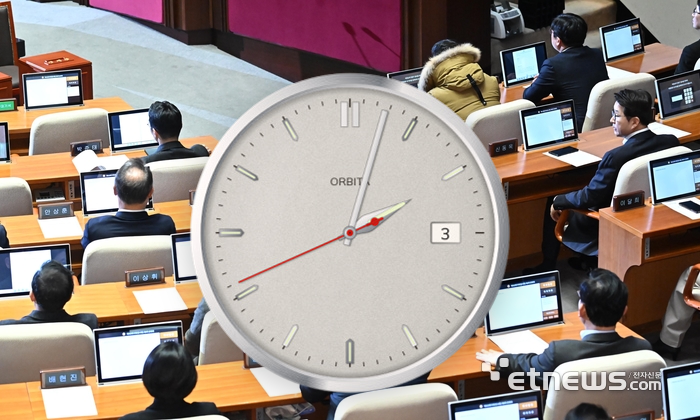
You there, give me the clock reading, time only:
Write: 2:02:41
